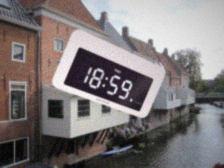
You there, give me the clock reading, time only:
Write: 18:59
